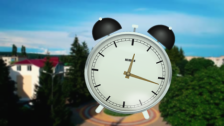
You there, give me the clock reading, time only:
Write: 12:17
